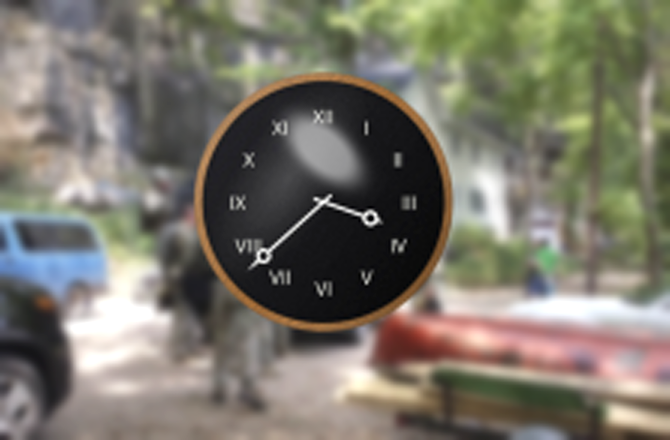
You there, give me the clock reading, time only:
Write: 3:38
